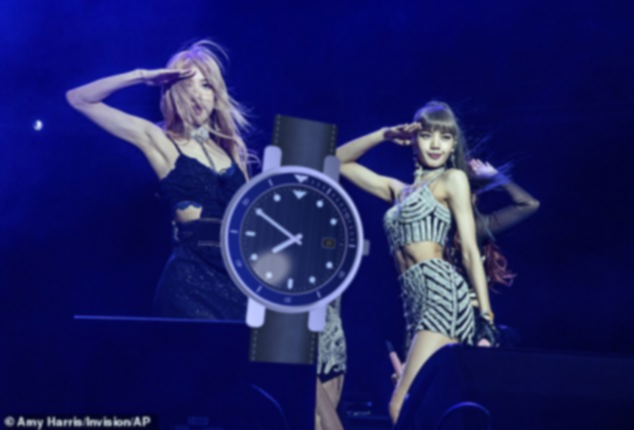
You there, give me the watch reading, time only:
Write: 7:50
